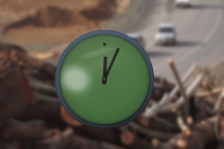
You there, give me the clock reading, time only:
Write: 12:04
